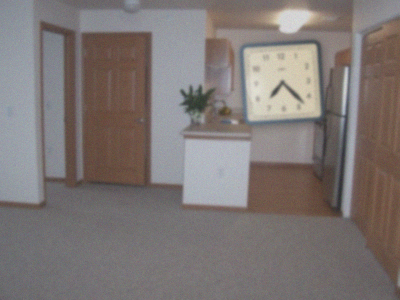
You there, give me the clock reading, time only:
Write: 7:23
